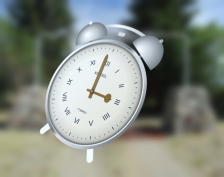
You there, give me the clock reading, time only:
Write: 2:59
